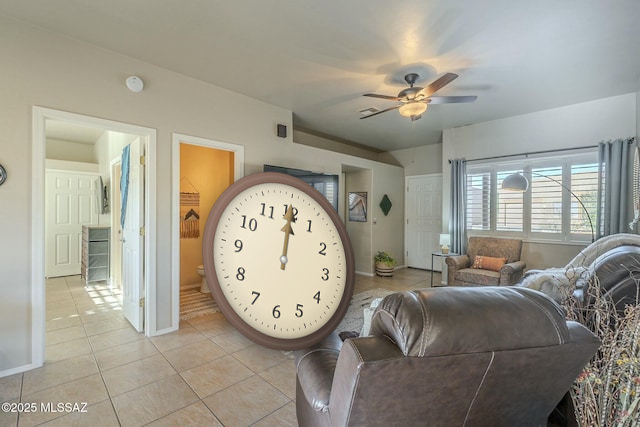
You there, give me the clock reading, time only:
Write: 12:00
